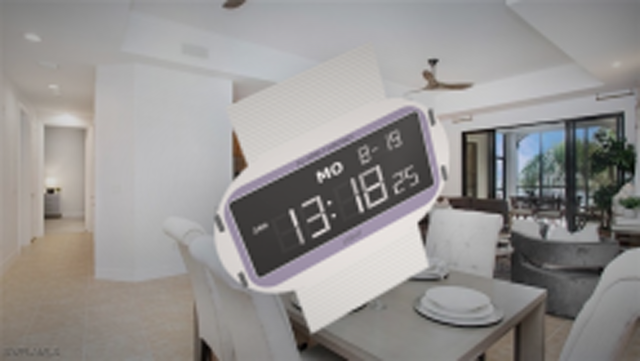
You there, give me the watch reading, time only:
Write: 13:18:25
